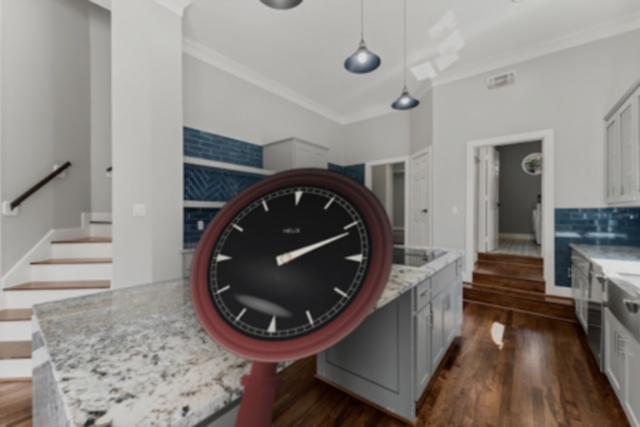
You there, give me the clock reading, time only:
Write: 2:11
